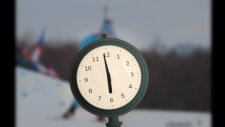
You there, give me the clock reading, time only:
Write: 5:59
